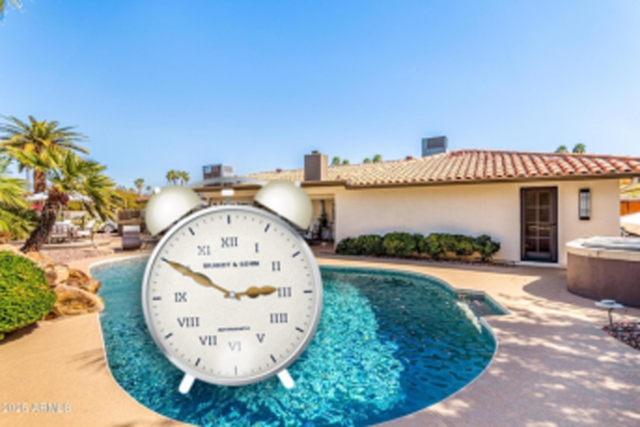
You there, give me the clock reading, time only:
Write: 2:50
